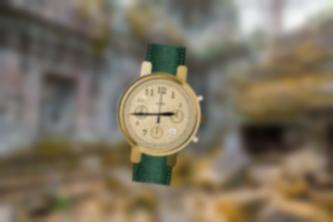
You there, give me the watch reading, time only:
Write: 2:44
